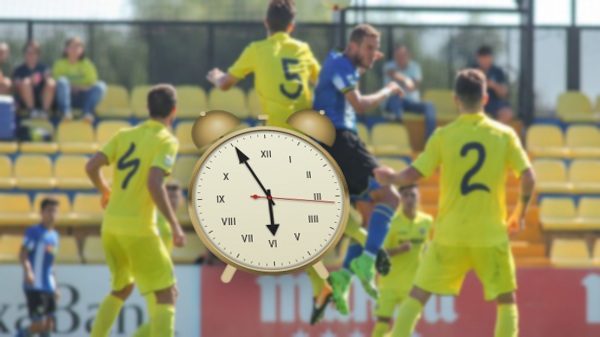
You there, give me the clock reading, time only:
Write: 5:55:16
